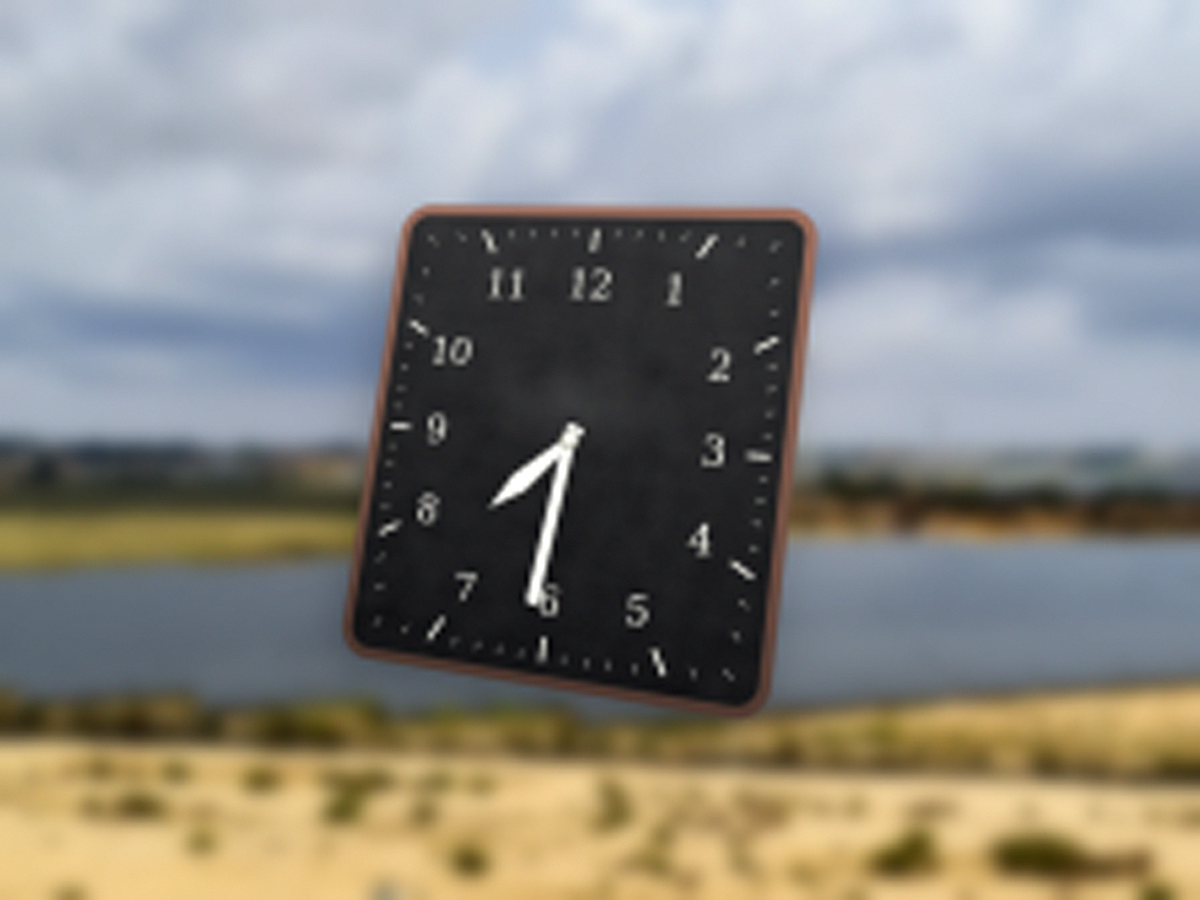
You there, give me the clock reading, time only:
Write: 7:31
